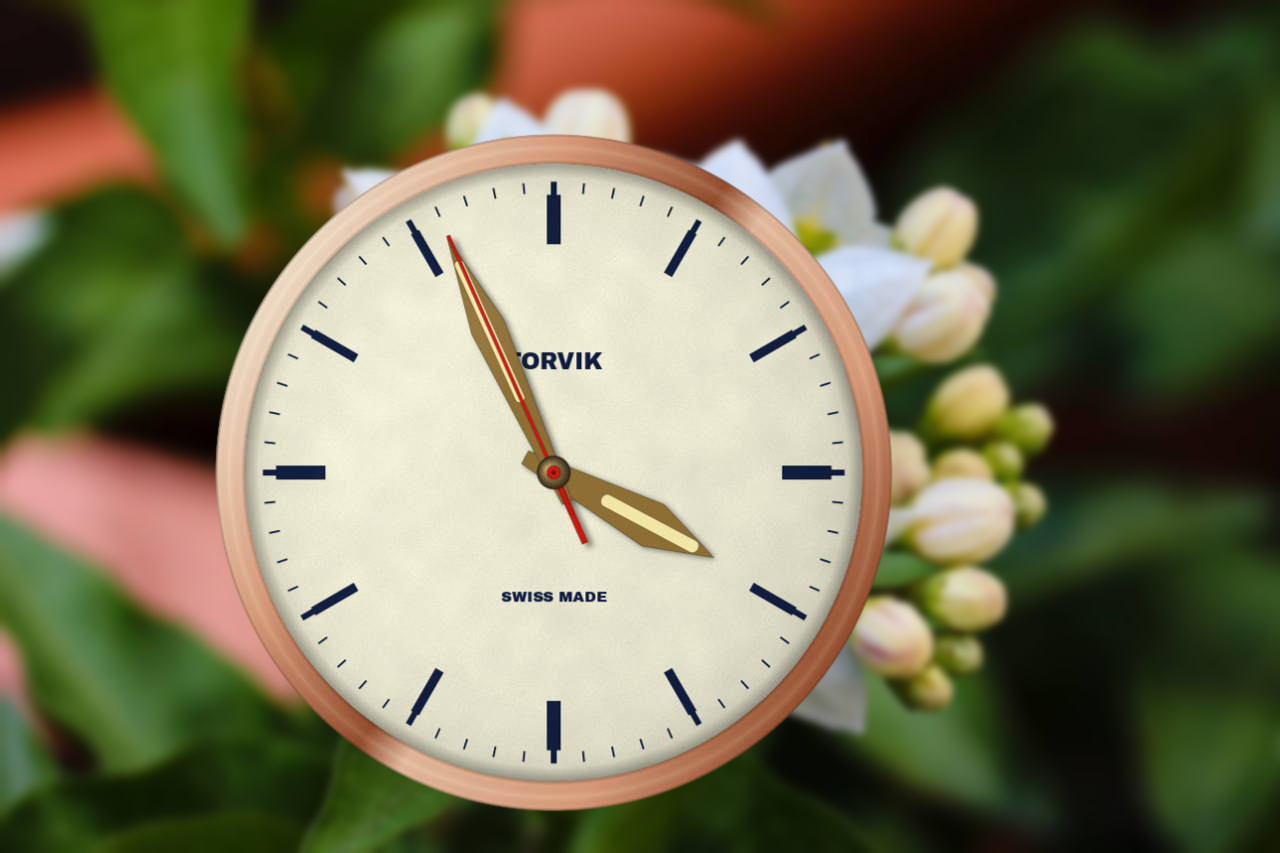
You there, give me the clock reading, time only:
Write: 3:55:56
